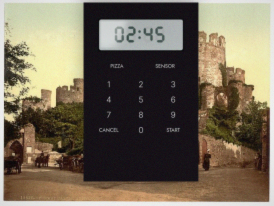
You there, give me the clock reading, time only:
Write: 2:45
